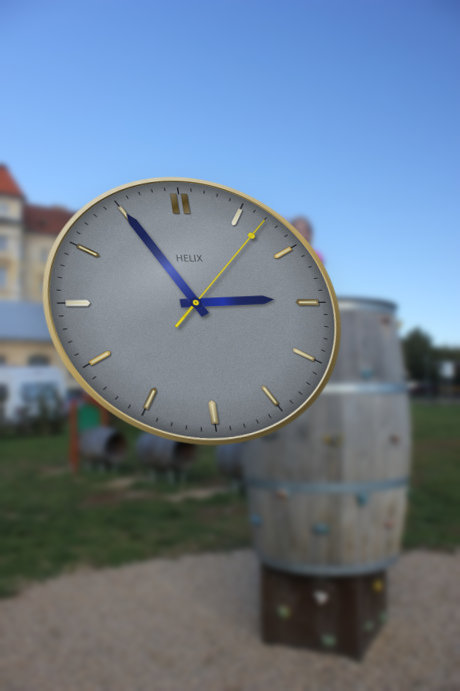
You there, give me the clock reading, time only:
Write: 2:55:07
